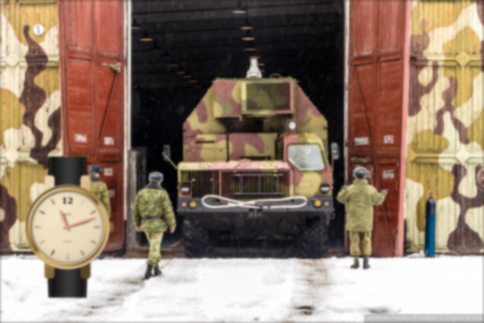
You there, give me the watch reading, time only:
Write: 11:12
